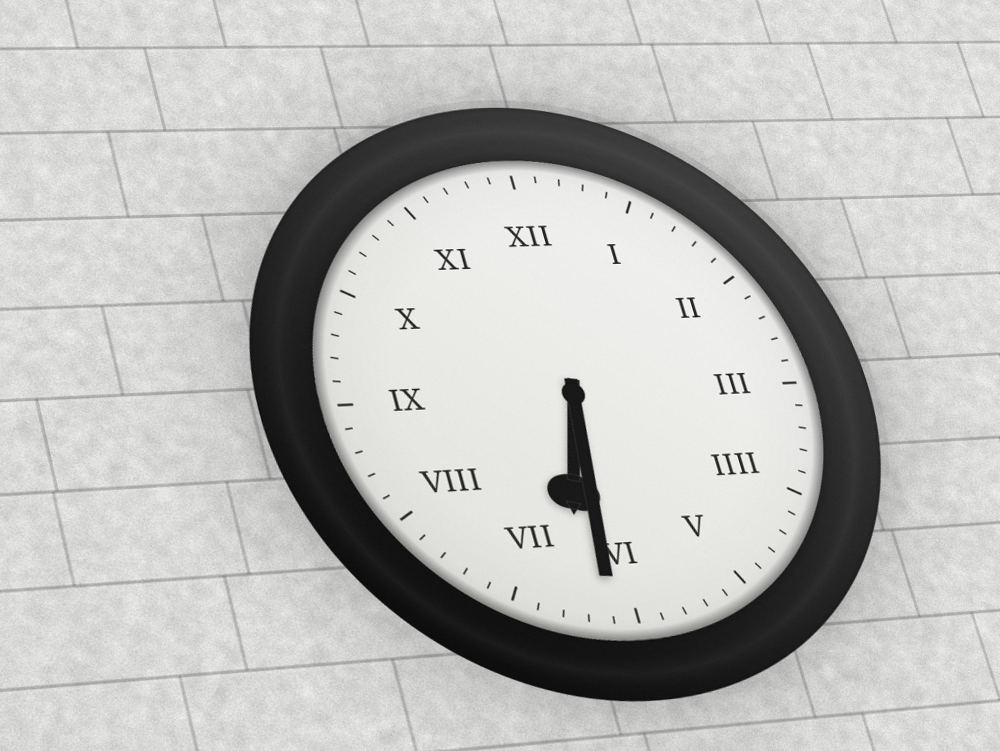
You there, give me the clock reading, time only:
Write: 6:31
